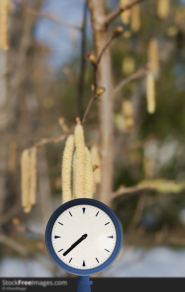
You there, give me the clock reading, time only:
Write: 7:38
